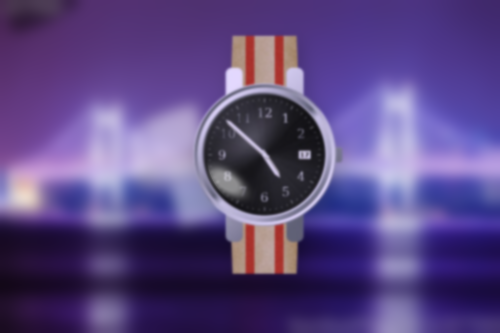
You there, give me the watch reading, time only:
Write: 4:52
